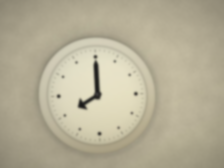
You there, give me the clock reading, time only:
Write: 8:00
